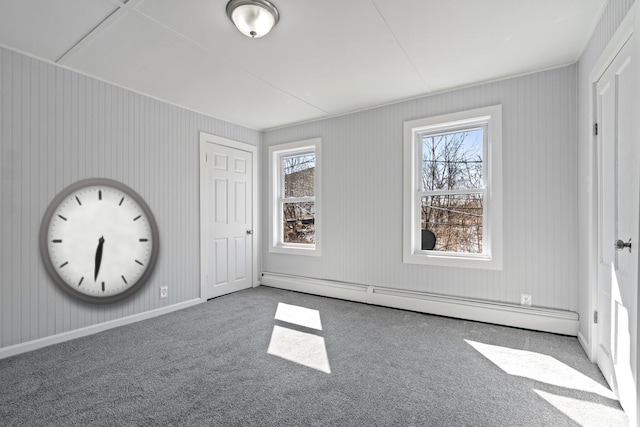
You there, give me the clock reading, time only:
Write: 6:32
